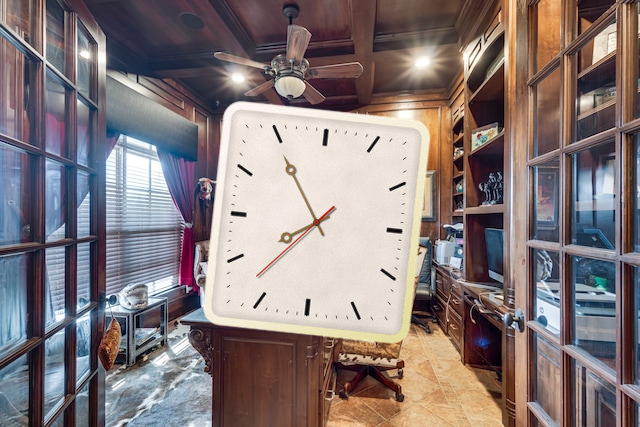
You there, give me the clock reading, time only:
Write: 7:54:37
